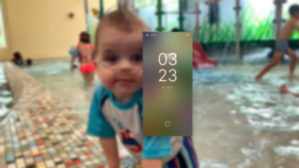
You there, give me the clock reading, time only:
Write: 3:23
